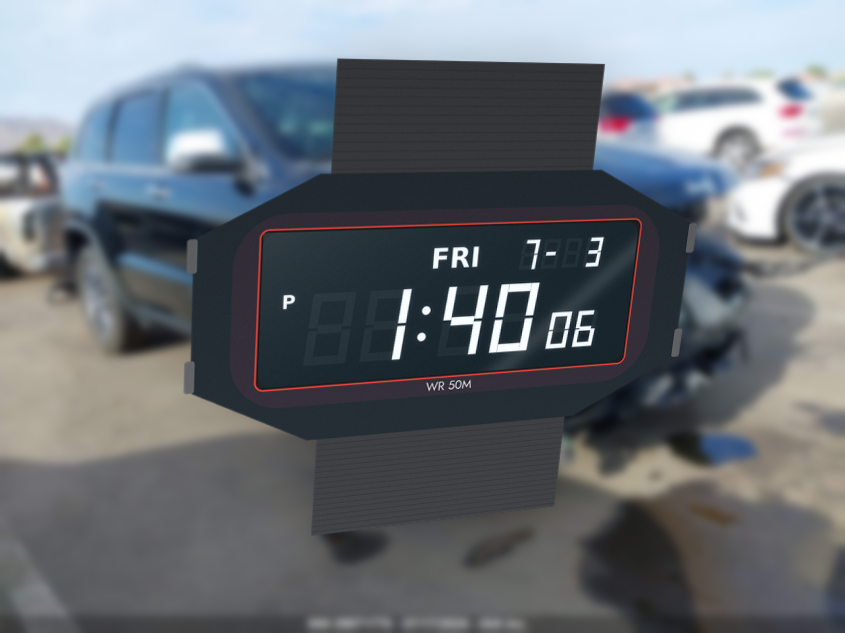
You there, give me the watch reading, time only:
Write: 1:40:06
